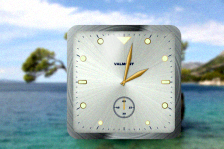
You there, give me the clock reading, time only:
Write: 2:02
